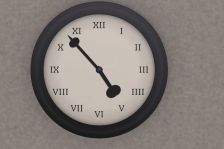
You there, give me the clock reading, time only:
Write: 4:53
